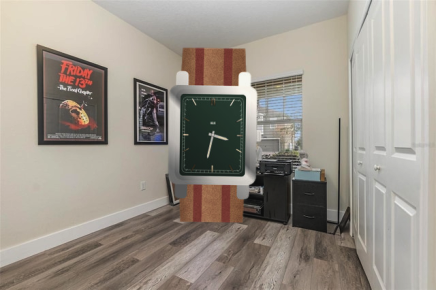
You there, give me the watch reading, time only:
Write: 3:32
